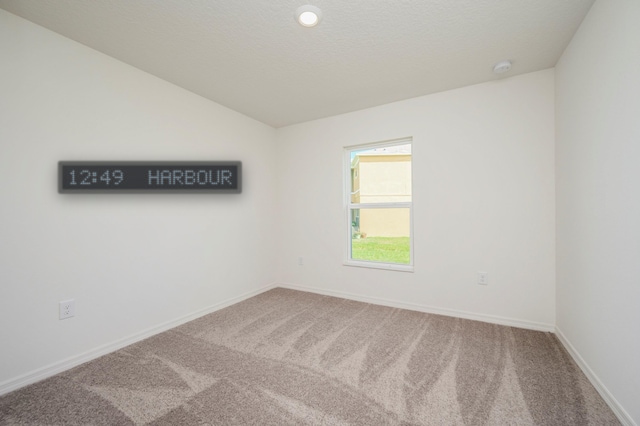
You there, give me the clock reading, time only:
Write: 12:49
